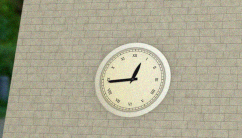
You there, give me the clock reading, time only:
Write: 12:44
